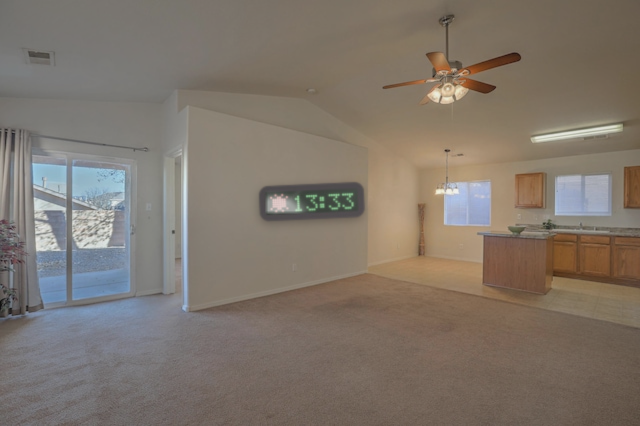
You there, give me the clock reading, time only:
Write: 13:33
